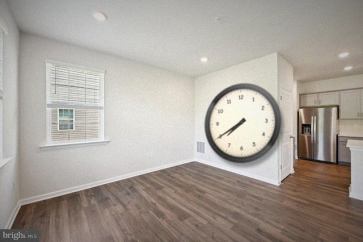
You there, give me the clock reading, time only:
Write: 7:40
